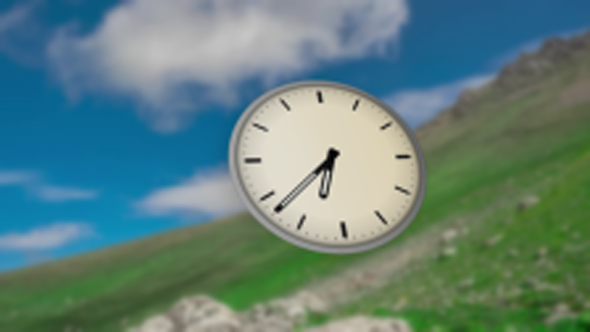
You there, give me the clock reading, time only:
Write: 6:38
